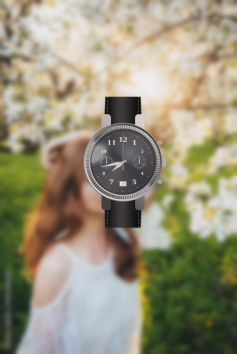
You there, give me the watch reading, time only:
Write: 7:43
